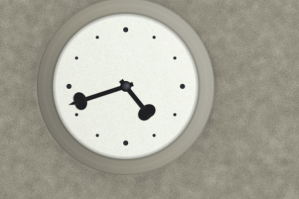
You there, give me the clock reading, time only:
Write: 4:42
